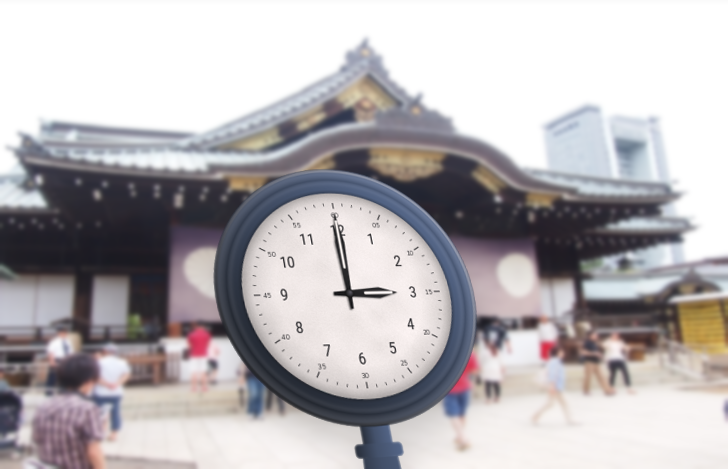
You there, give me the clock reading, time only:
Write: 3:00
